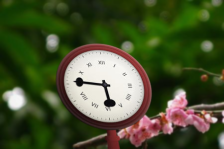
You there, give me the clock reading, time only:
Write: 5:46
